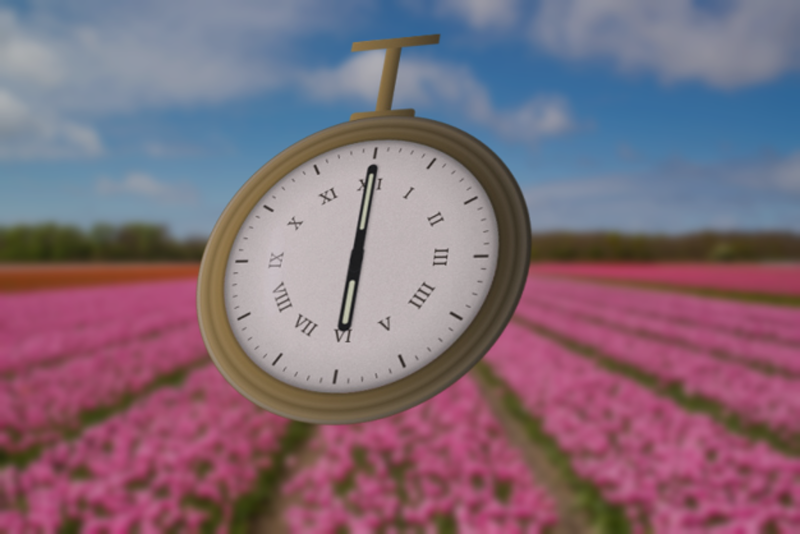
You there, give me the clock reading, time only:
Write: 6:00
